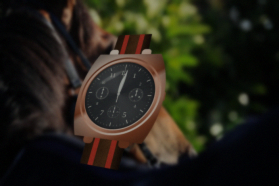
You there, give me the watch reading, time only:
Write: 12:01
